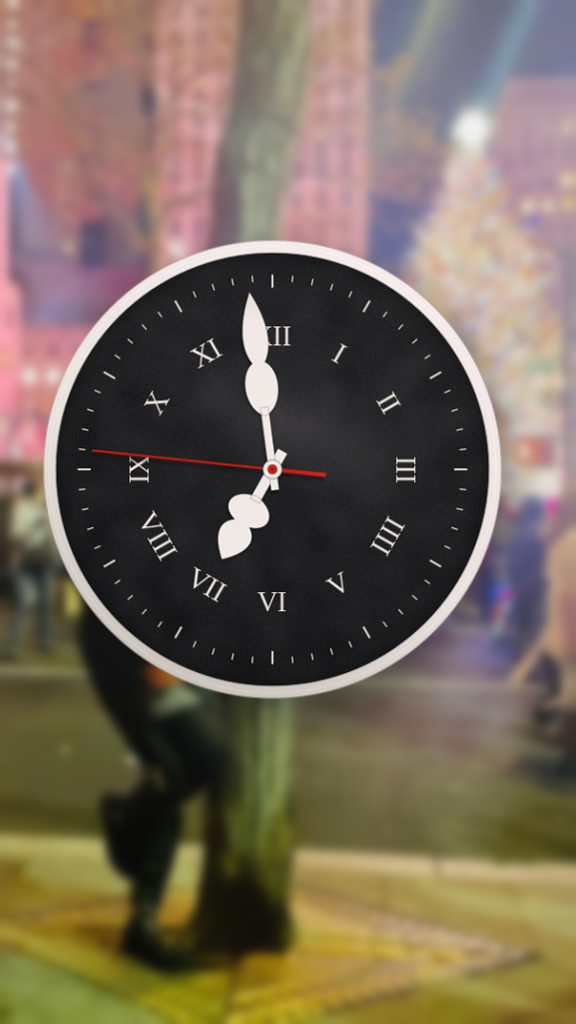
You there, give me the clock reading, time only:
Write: 6:58:46
